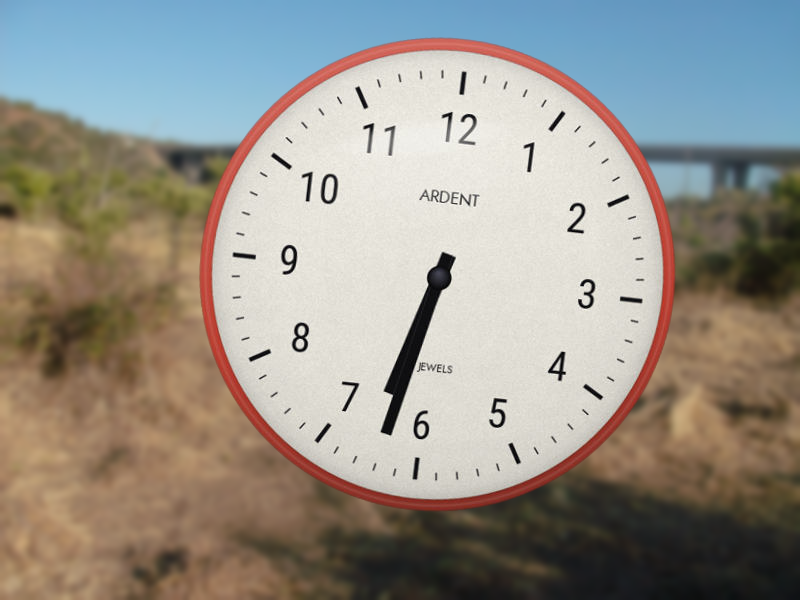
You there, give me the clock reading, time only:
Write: 6:32
